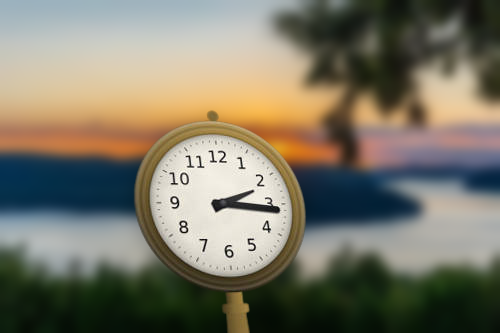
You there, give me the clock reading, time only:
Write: 2:16
